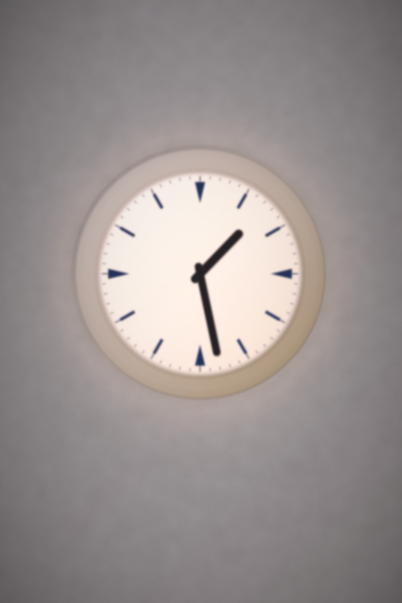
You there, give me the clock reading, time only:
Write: 1:28
